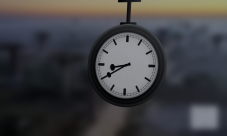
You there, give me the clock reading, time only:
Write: 8:40
